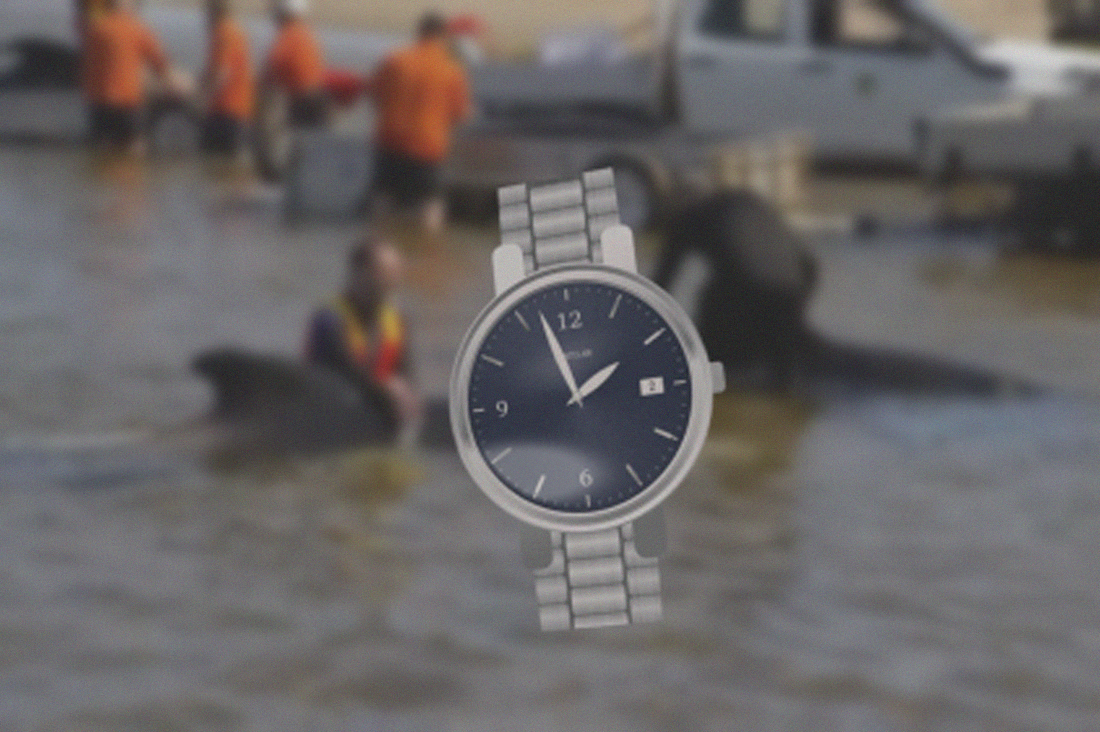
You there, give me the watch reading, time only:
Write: 1:57
